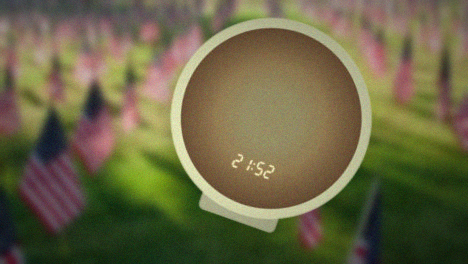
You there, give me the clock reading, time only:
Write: 21:52
